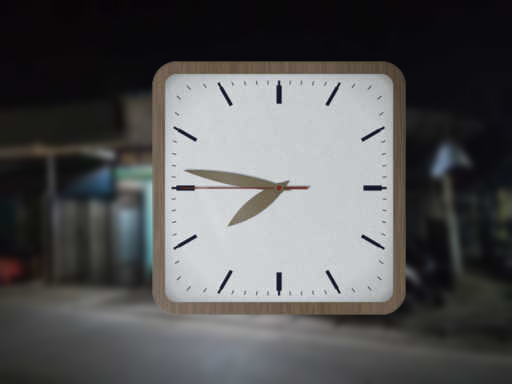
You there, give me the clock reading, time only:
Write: 7:46:45
